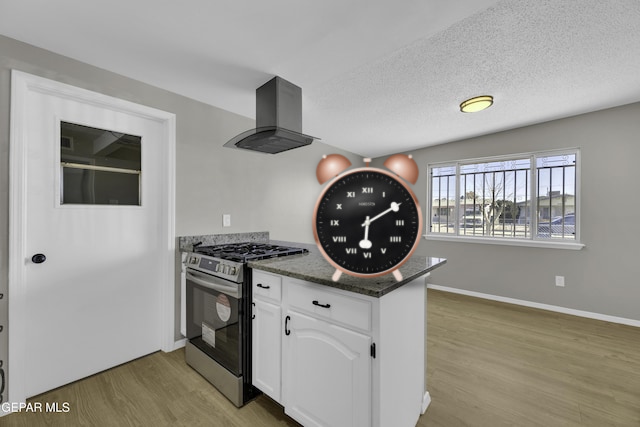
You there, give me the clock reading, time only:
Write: 6:10
